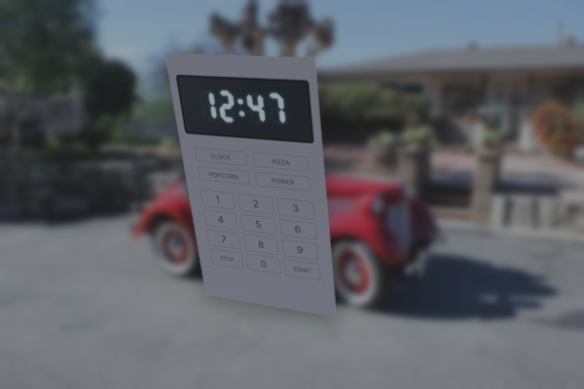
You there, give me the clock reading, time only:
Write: 12:47
